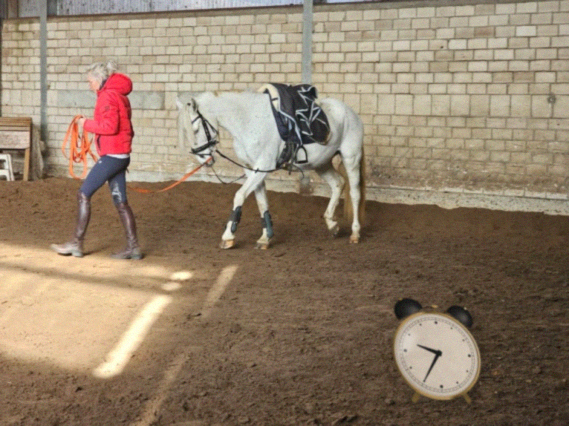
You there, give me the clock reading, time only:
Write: 9:35
